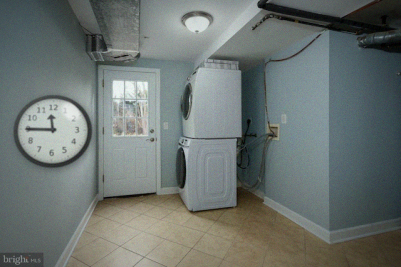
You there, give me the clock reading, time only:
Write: 11:45
